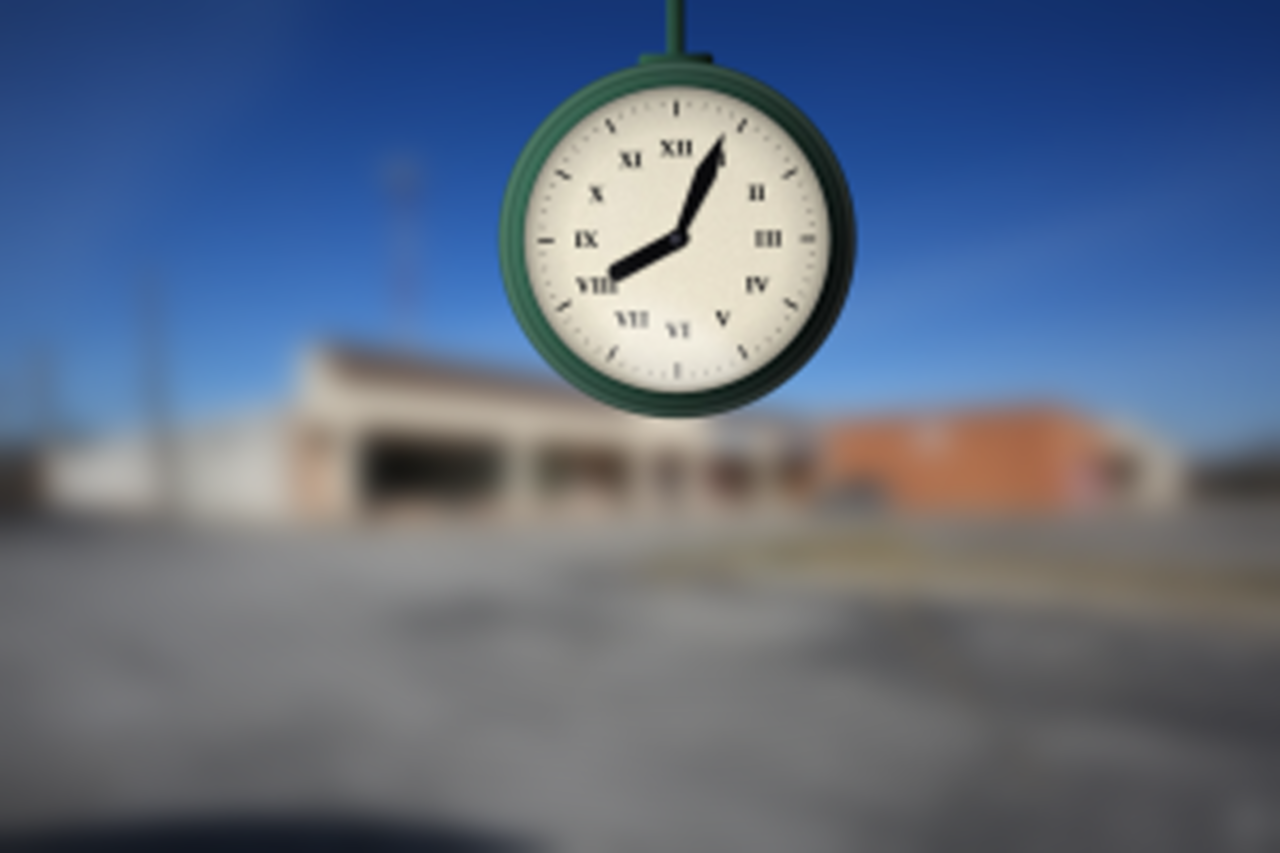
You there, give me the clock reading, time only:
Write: 8:04
